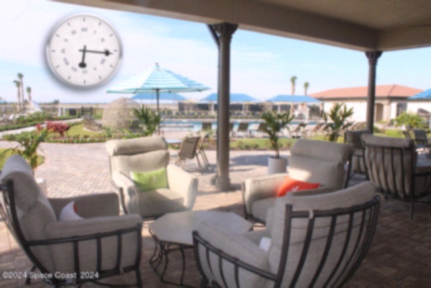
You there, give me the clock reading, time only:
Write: 6:16
